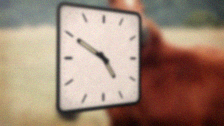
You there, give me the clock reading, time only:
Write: 4:50
